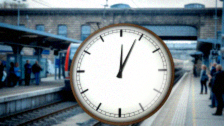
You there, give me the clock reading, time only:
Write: 12:04
